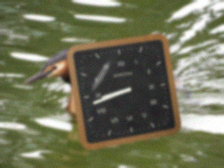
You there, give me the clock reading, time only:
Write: 8:43
